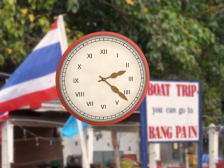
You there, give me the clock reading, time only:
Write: 2:22
